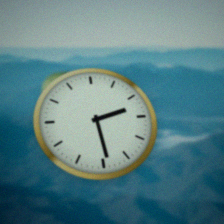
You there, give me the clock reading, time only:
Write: 2:29
